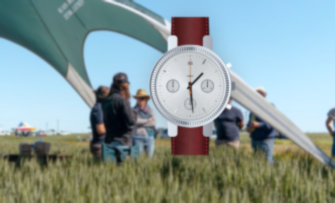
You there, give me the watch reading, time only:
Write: 1:29
